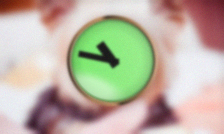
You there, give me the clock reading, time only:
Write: 10:47
